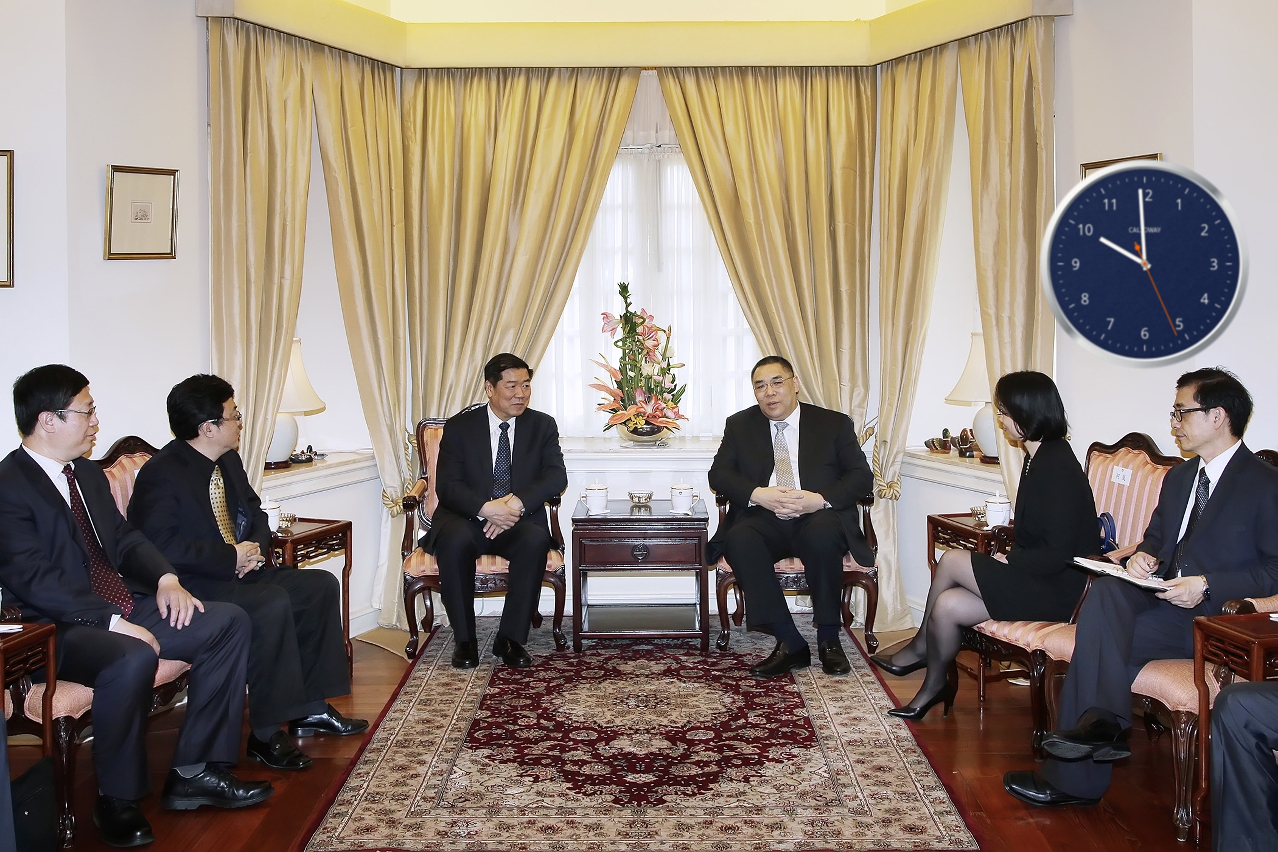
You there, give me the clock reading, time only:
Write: 9:59:26
